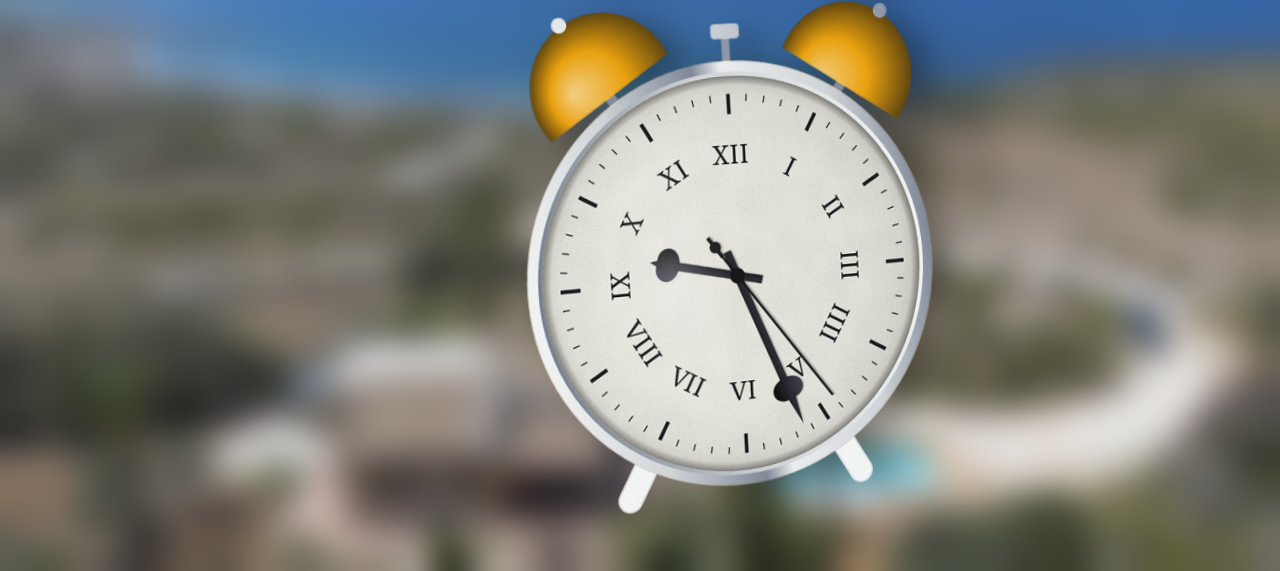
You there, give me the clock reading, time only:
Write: 9:26:24
